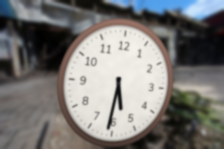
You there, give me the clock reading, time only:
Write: 5:31
